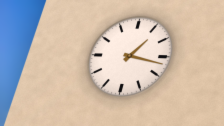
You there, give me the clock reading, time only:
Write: 1:17
